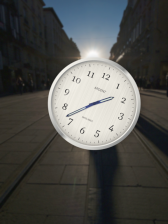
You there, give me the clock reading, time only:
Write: 1:37
